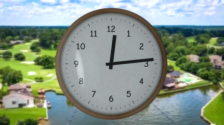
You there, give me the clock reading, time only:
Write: 12:14
